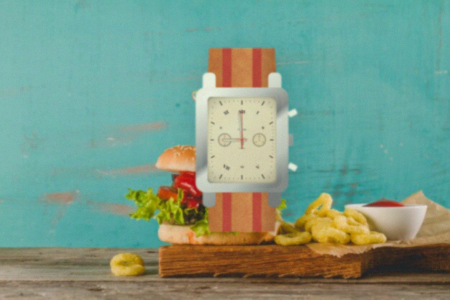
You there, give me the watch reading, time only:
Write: 8:59
